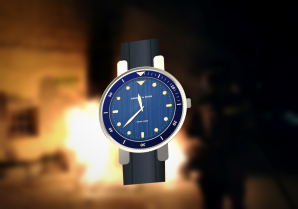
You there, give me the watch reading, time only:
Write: 11:38
